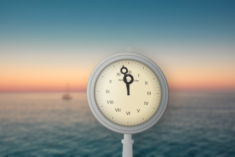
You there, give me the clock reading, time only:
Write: 11:58
